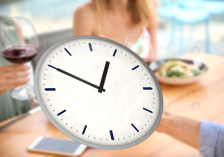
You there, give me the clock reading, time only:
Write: 12:50
